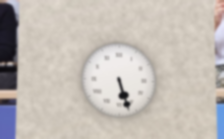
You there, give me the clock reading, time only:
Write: 5:27
